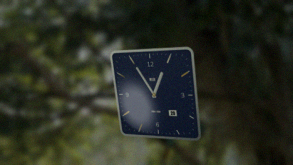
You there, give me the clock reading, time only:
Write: 12:55
